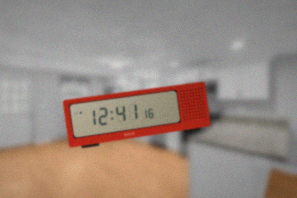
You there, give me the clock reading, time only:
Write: 12:41
